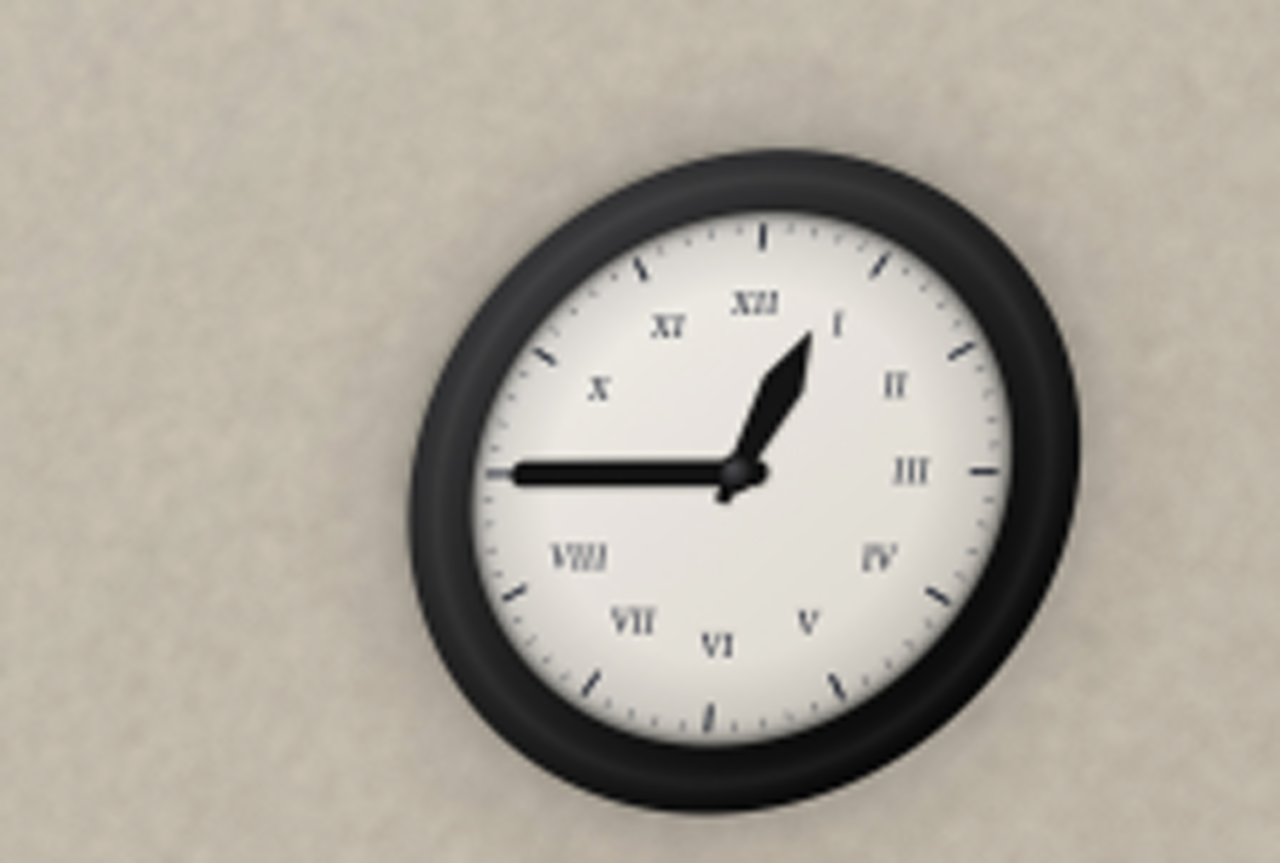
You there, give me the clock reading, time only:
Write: 12:45
